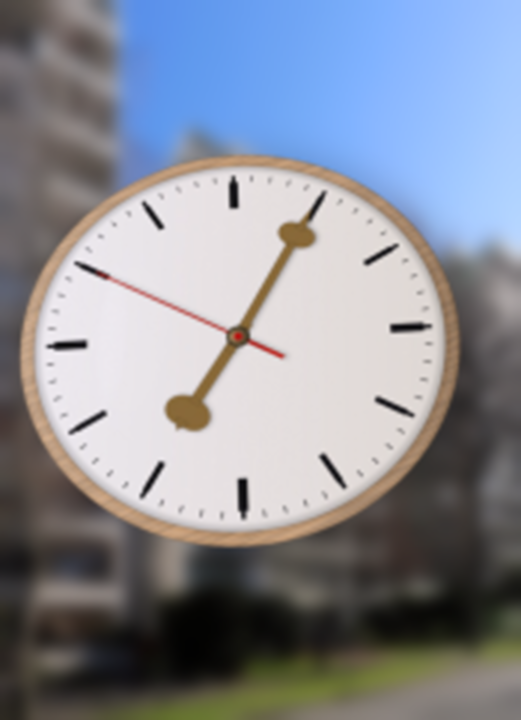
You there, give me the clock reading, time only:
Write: 7:04:50
